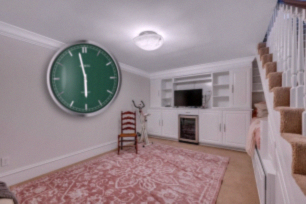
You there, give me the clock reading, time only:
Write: 5:58
